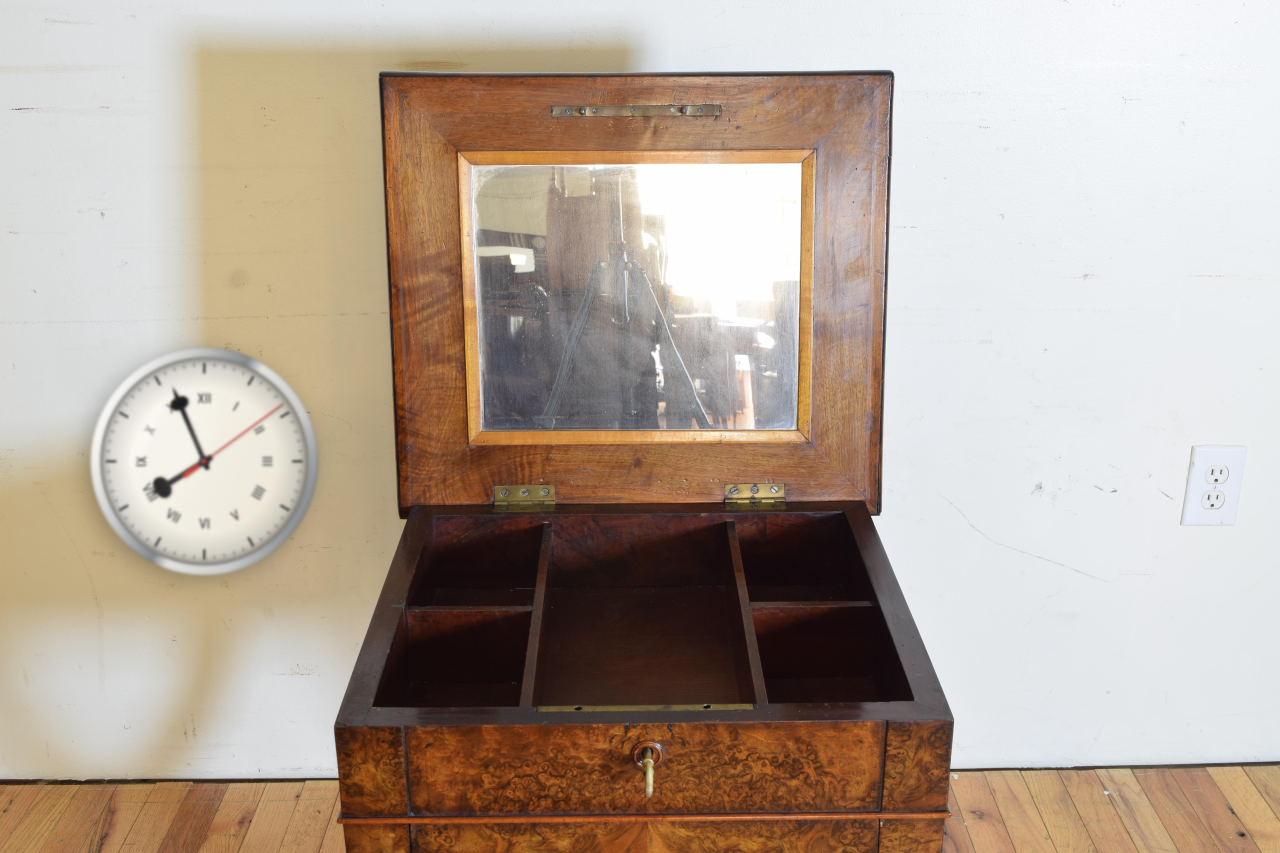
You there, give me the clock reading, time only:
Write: 7:56:09
